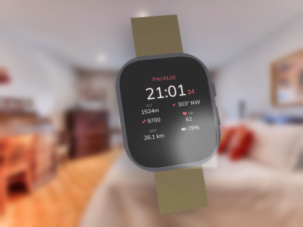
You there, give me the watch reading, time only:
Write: 21:01
